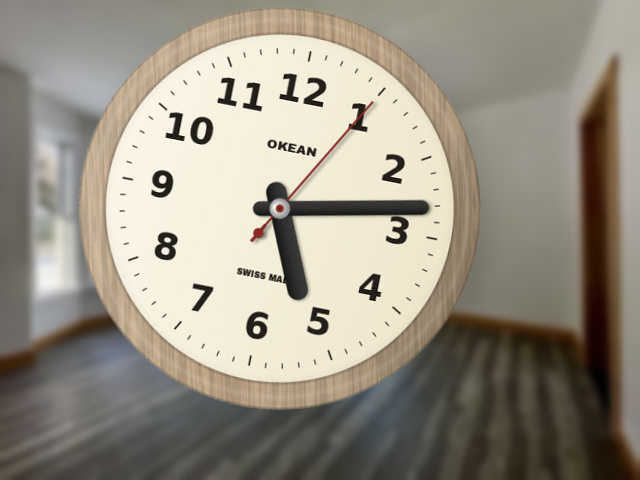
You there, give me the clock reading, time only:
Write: 5:13:05
